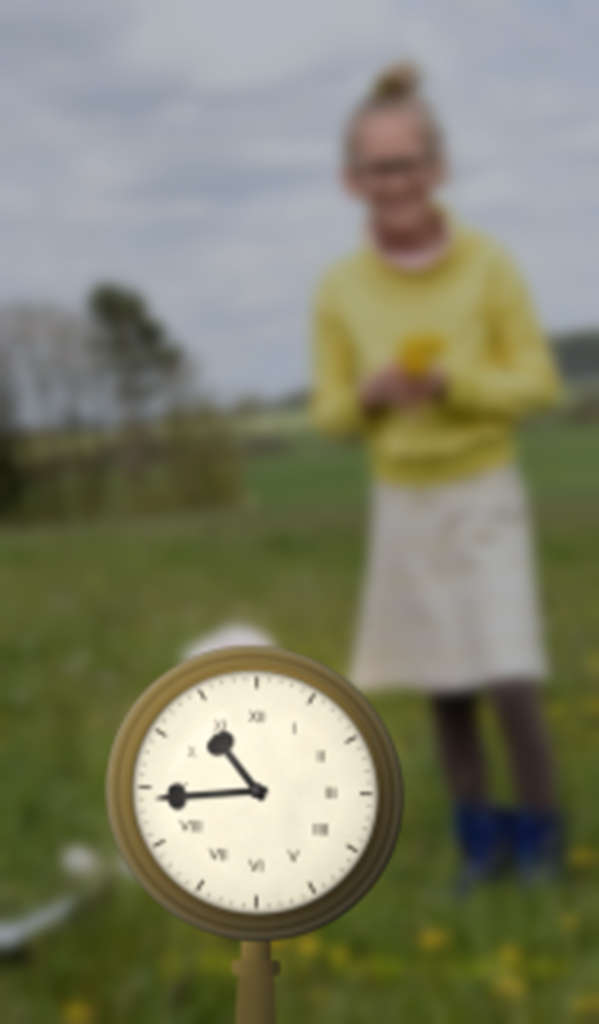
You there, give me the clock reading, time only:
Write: 10:44
